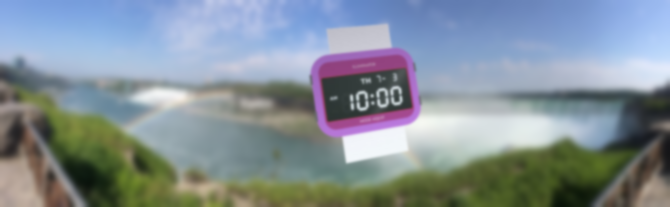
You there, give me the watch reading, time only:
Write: 10:00
